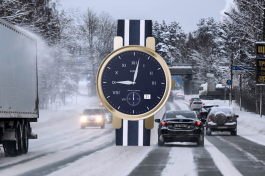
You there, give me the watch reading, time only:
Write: 9:02
